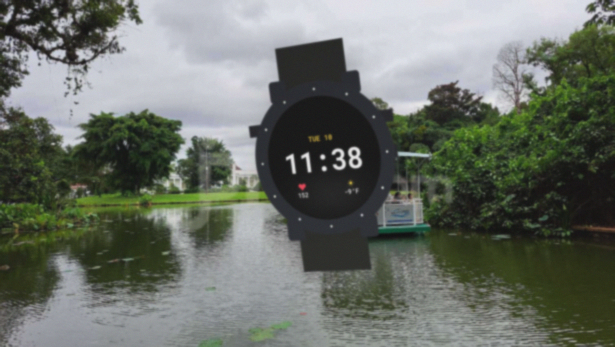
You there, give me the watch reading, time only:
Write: 11:38
